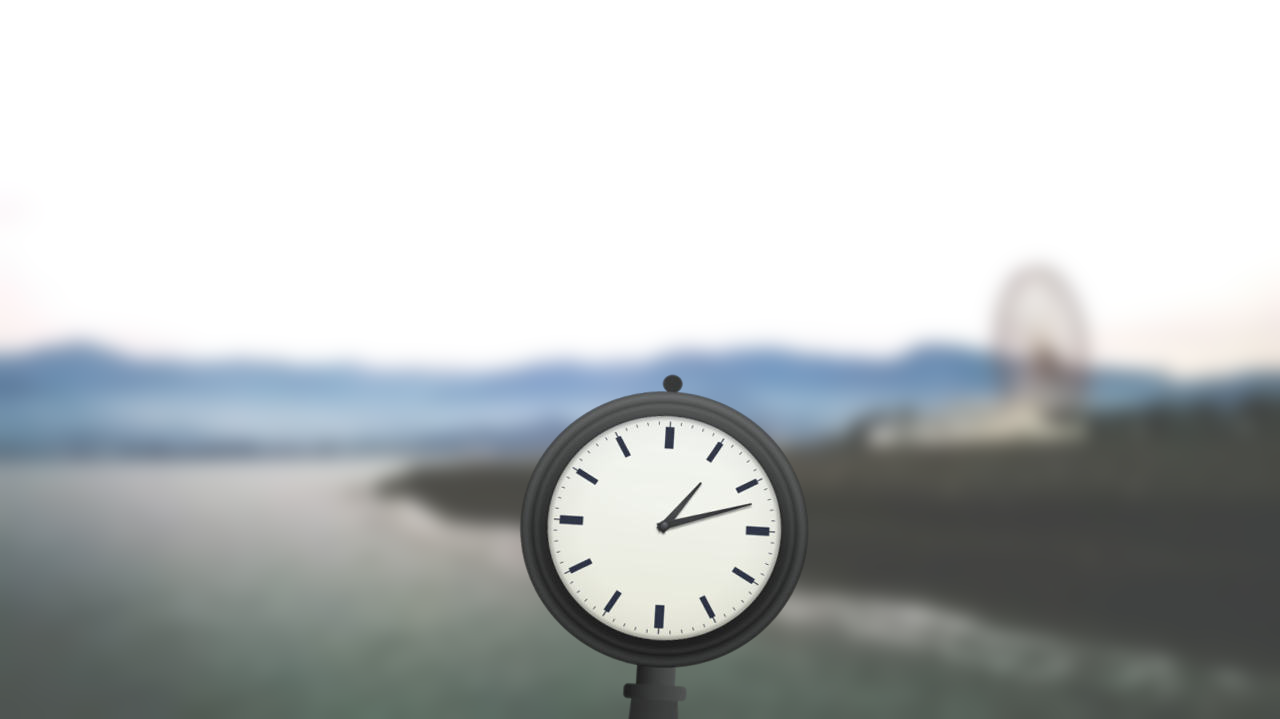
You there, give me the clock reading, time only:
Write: 1:12
